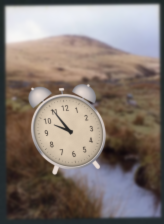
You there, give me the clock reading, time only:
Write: 9:55
